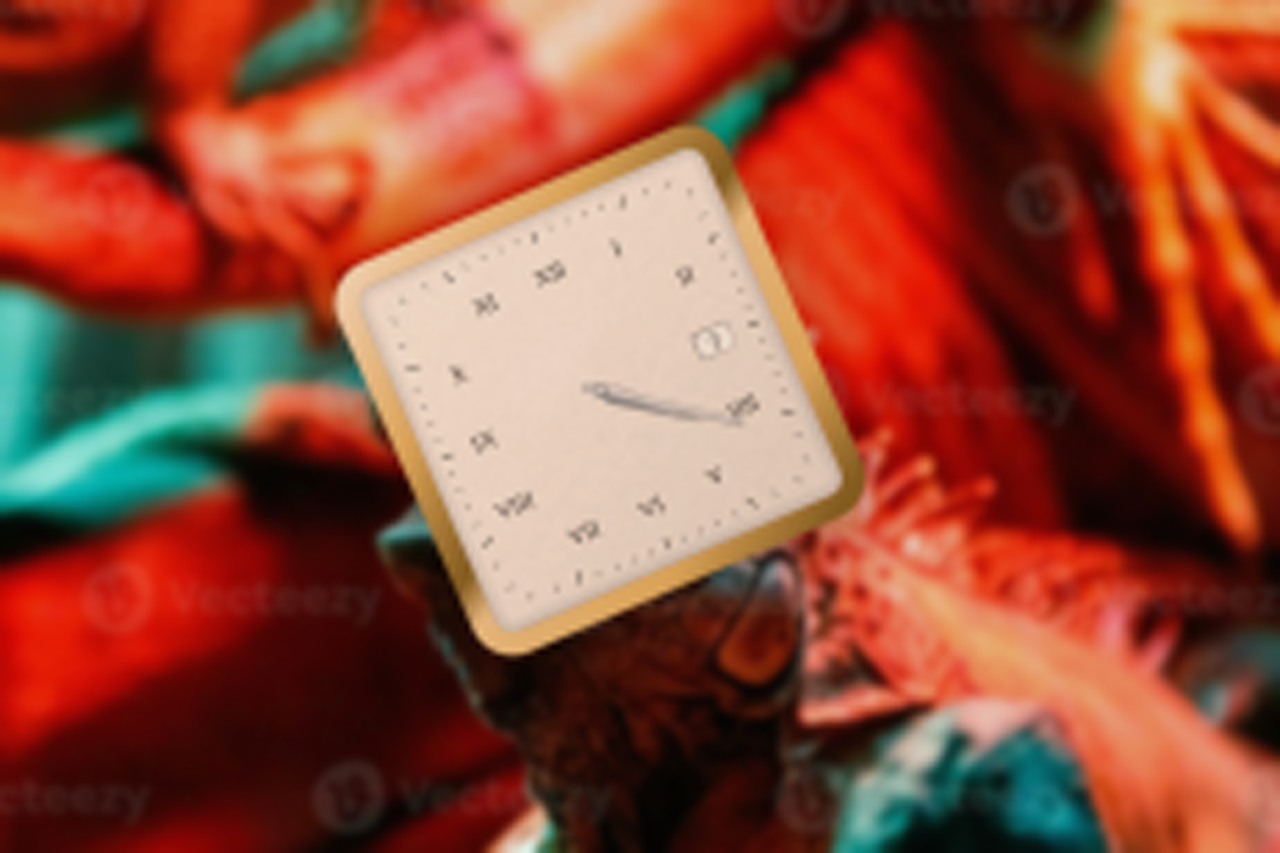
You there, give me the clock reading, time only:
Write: 4:21
